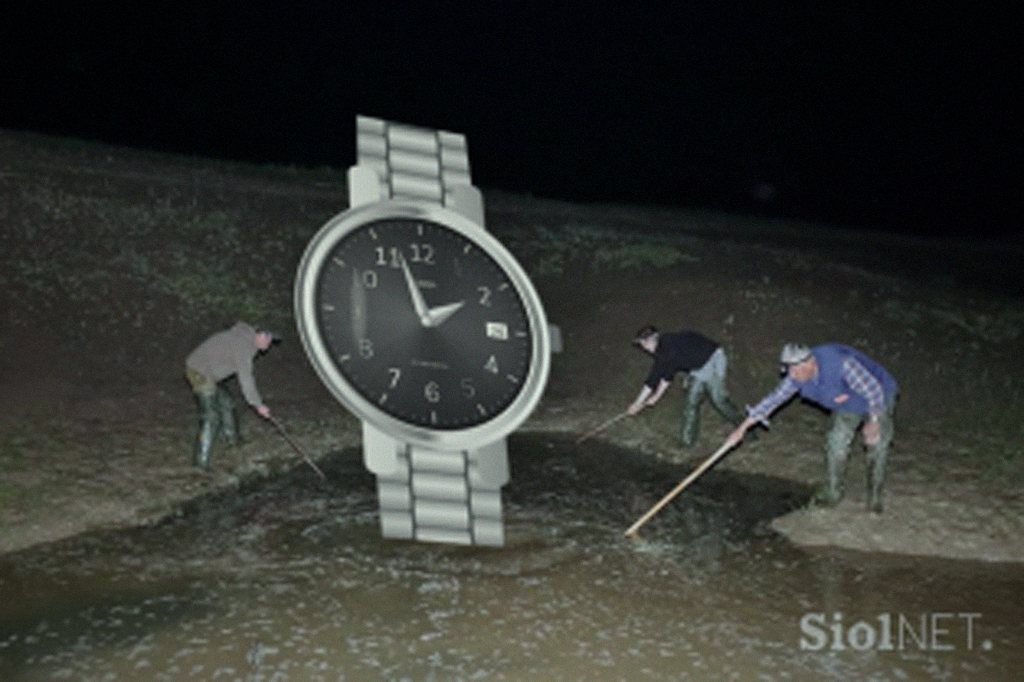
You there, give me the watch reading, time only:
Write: 1:57
